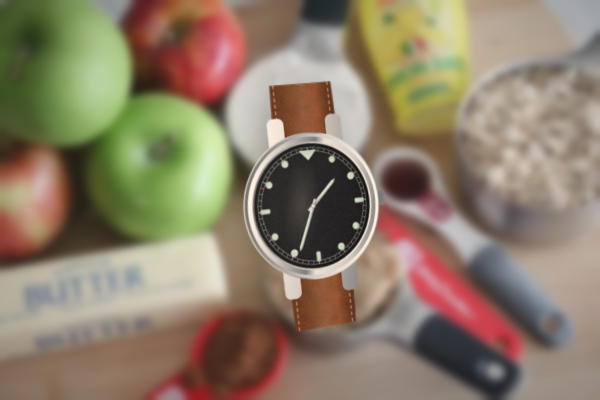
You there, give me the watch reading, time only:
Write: 1:34
